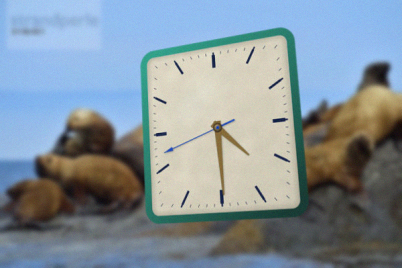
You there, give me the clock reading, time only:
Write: 4:29:42
